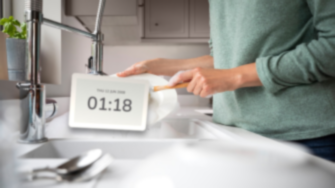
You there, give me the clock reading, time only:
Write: 1:18
